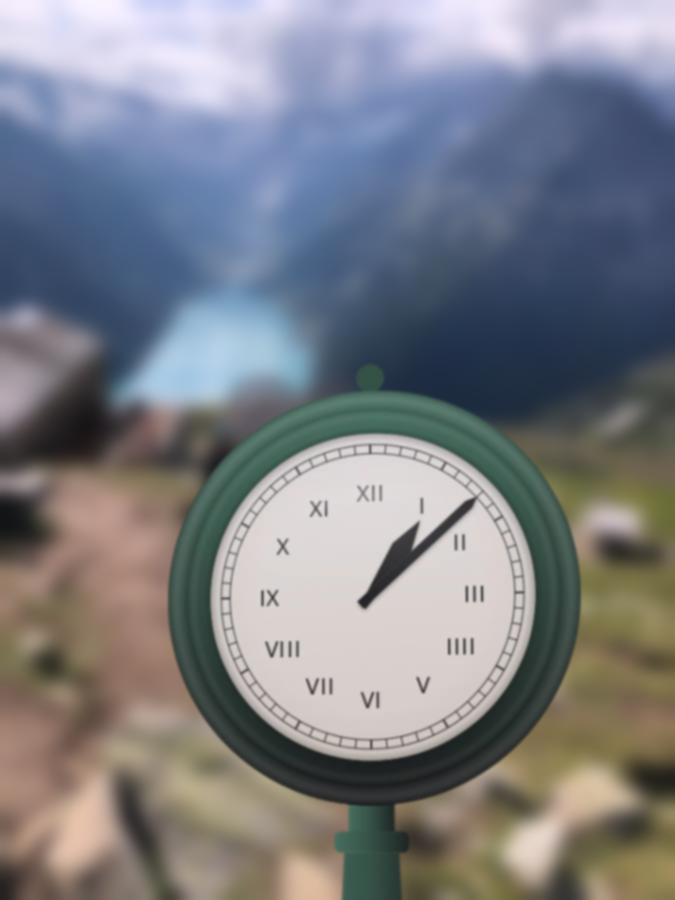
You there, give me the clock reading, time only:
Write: 1:08
